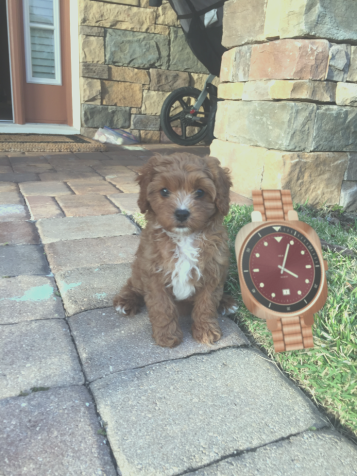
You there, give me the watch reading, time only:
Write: 4:04
